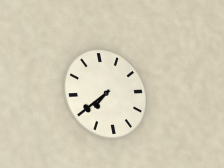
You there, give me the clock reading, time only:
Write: 7:40
